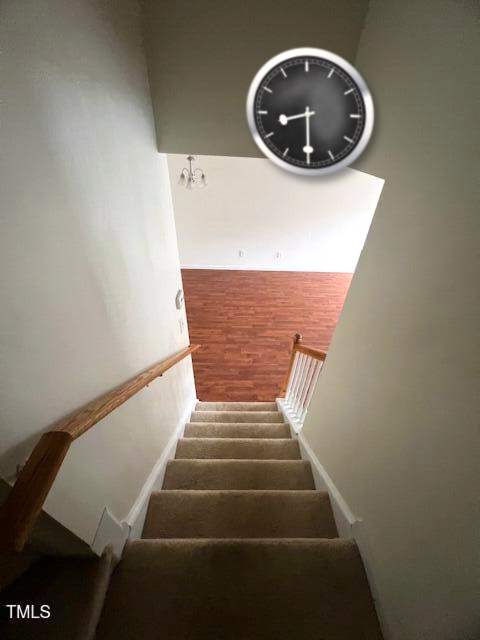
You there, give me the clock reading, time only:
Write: 8:30
